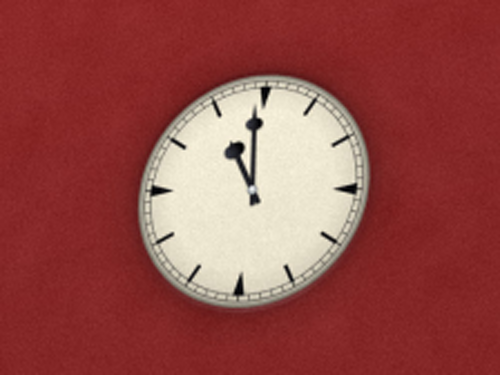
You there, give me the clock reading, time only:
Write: 10:59
